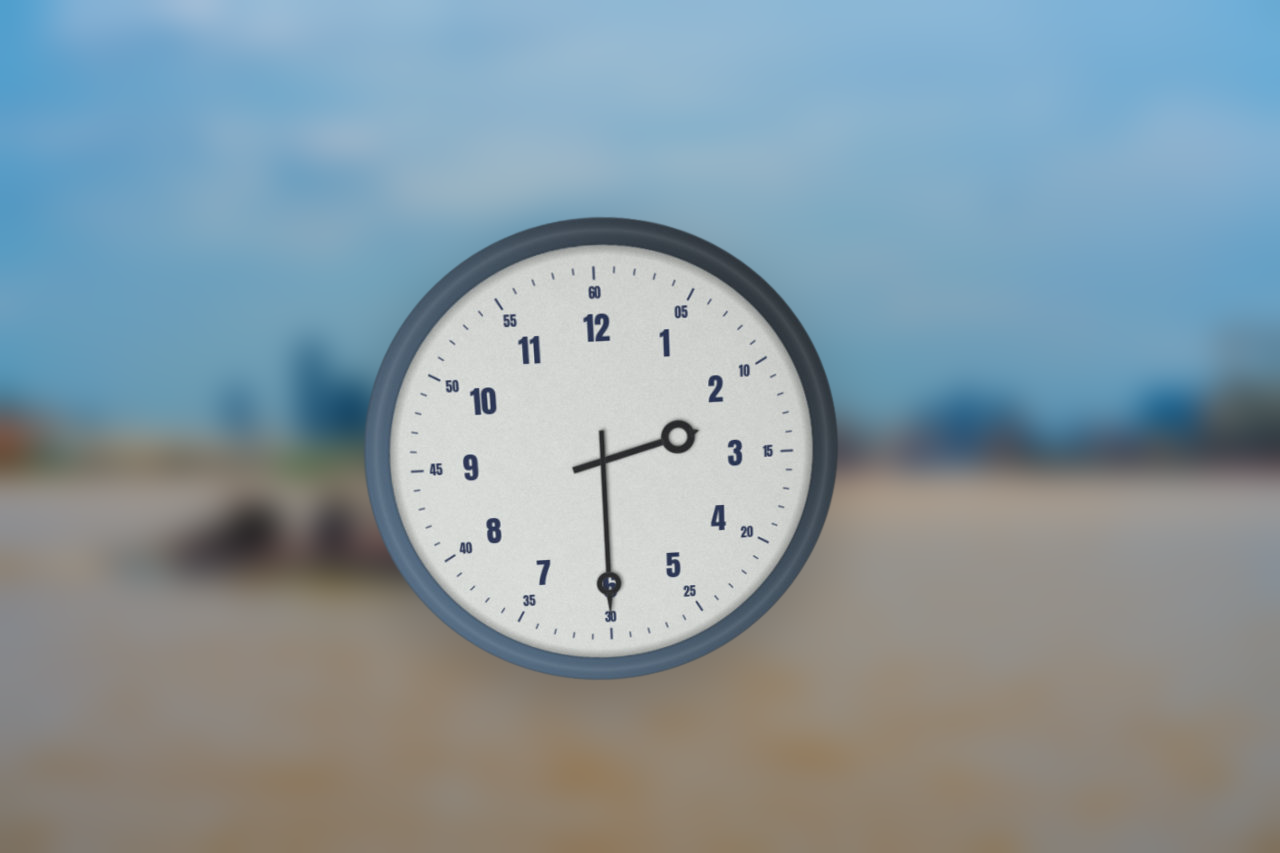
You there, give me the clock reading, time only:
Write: 2:30
